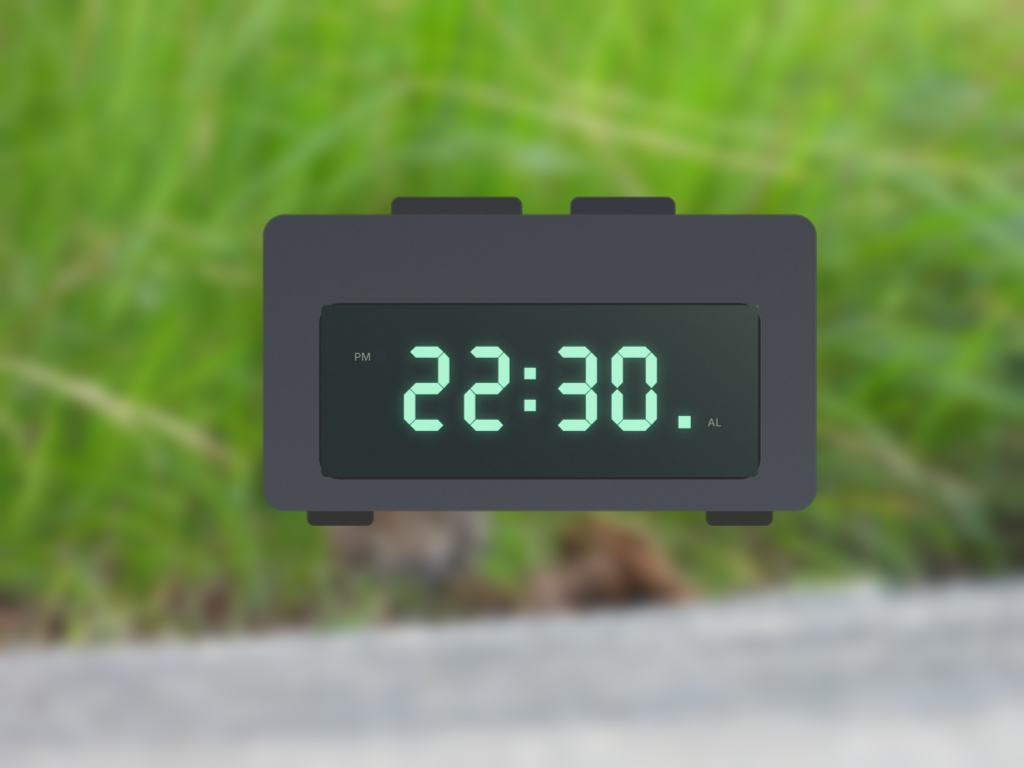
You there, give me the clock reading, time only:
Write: 22:30
